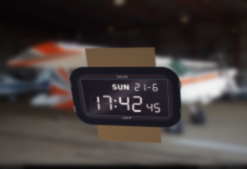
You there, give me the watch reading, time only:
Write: 17:42:45
